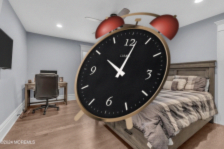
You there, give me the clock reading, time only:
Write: 10:02
